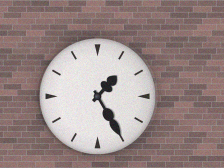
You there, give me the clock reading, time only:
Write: 1:25
